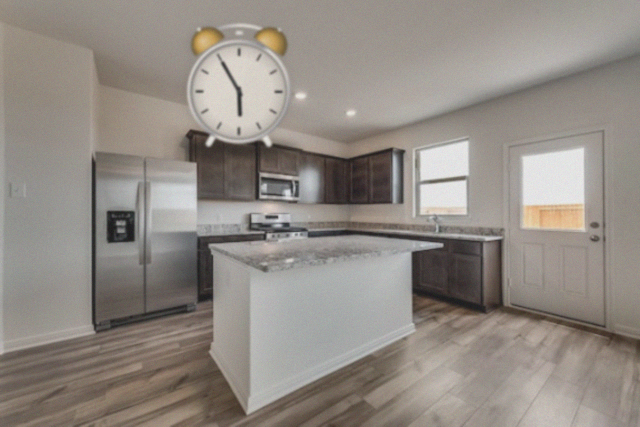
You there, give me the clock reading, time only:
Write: 5:55
